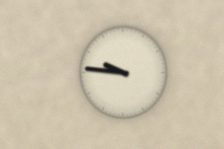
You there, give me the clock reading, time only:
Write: 9:46
